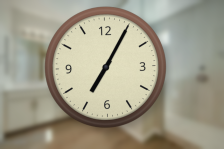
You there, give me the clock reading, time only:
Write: 7:05
